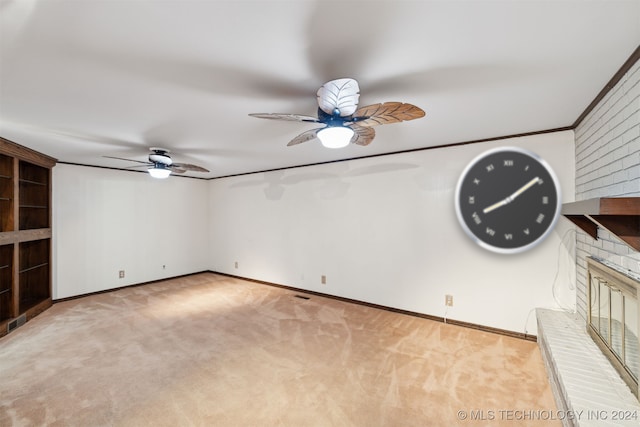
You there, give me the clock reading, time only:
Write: 8:09
